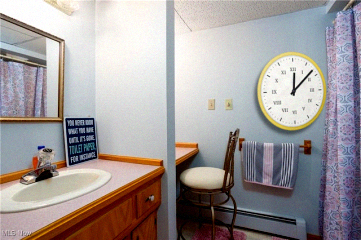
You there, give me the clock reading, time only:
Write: 12:08
